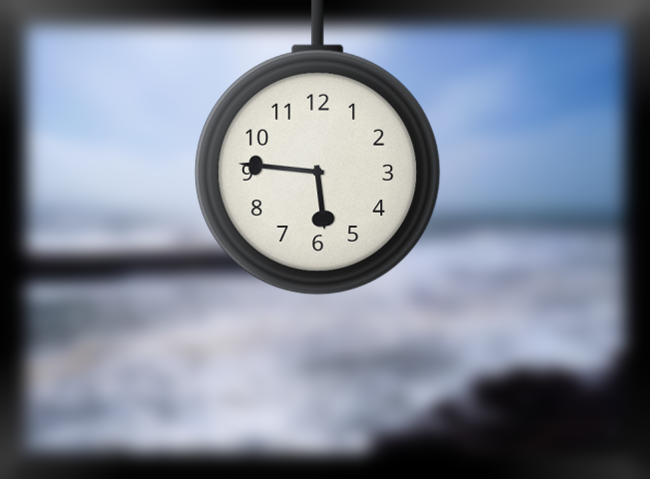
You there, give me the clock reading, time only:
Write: 5:46
